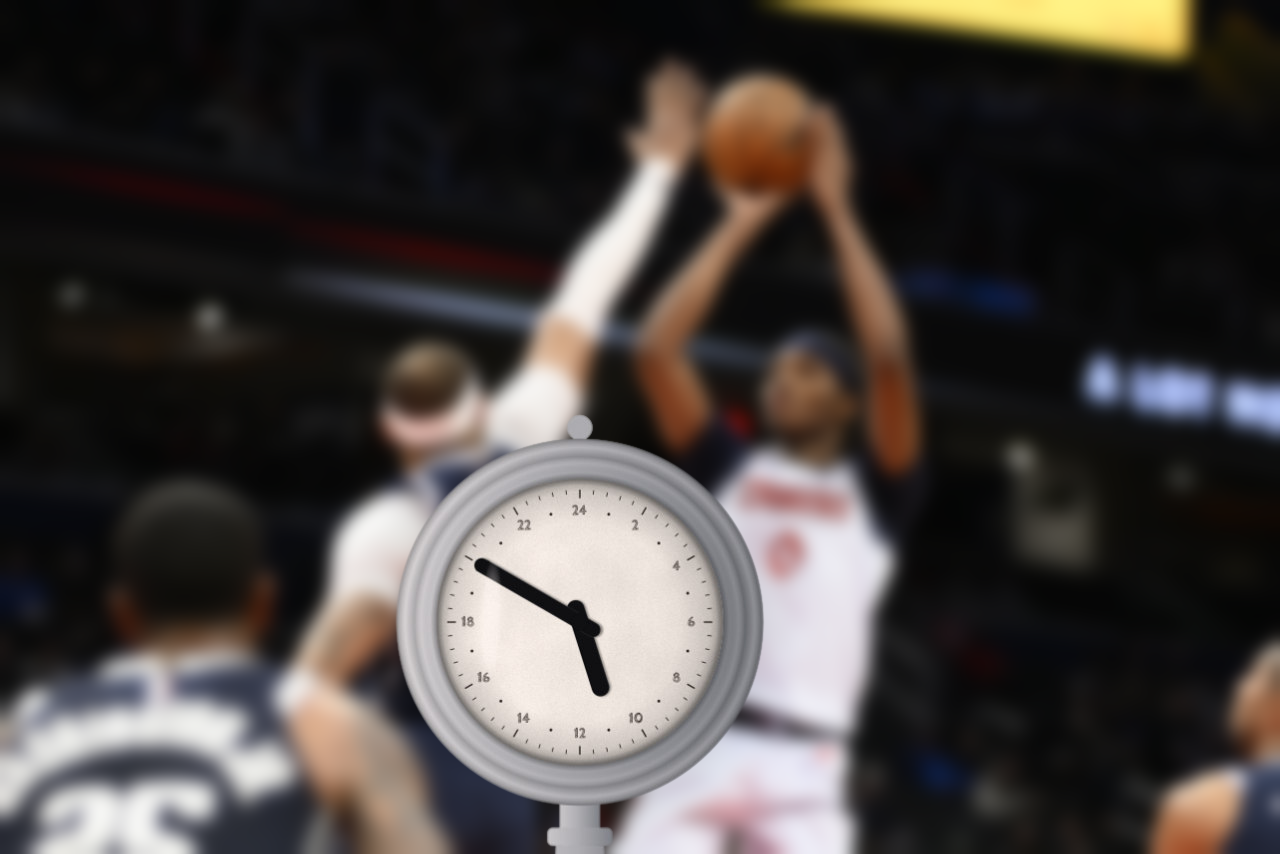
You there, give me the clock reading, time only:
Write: 10:50
